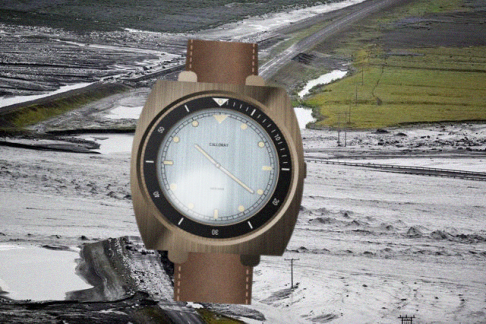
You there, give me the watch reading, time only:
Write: 10:21
